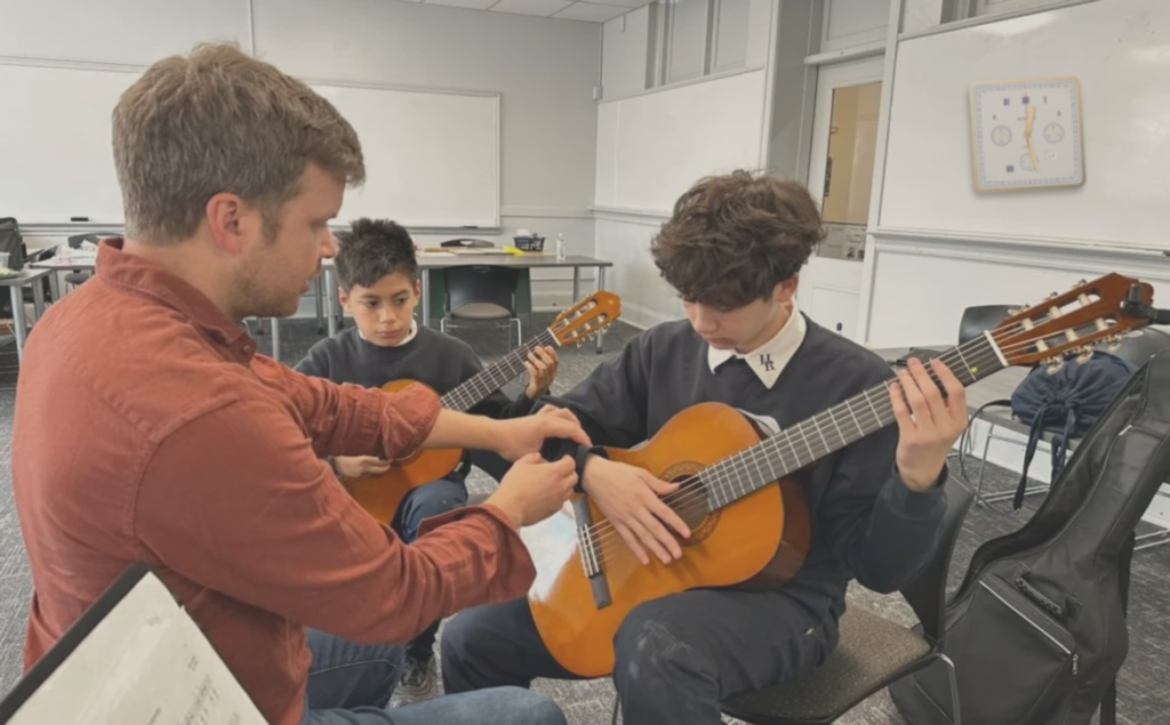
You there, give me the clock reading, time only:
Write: 12:28
